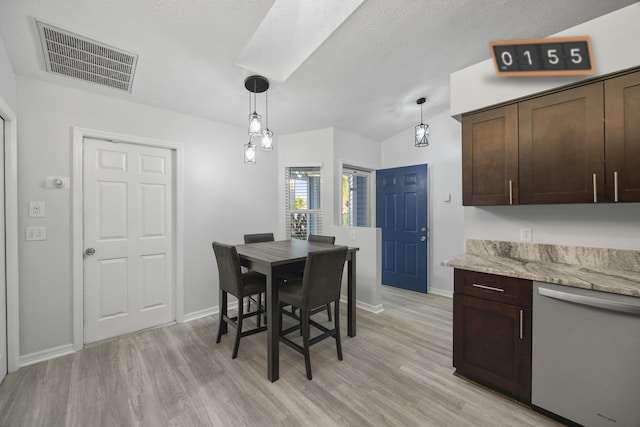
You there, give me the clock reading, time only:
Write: 1:55
